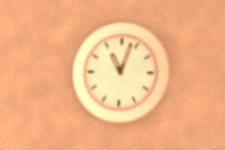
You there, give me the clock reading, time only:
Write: 11:03
